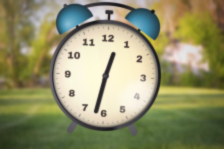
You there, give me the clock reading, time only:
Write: 12:32
